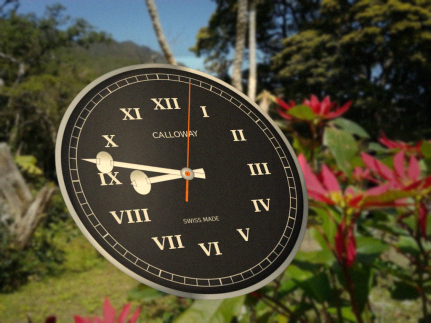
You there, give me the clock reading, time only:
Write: 8:47:03
